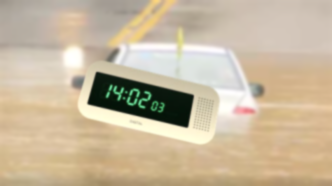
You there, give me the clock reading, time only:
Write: 14:02
